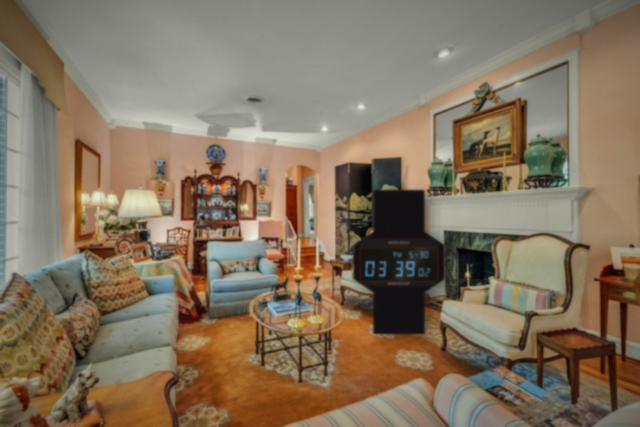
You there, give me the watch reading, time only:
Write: 3:39
